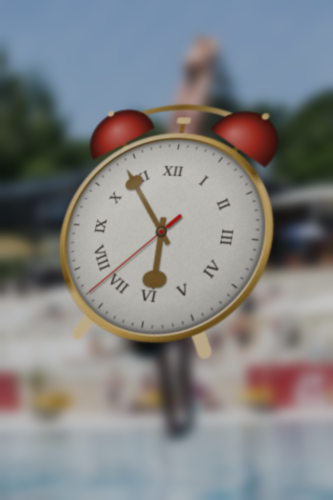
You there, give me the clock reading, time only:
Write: 5:53:37
